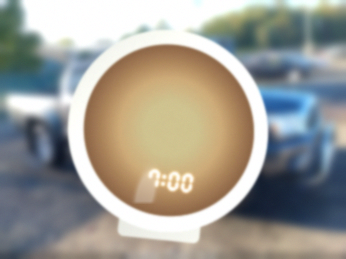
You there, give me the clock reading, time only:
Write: 7:00
